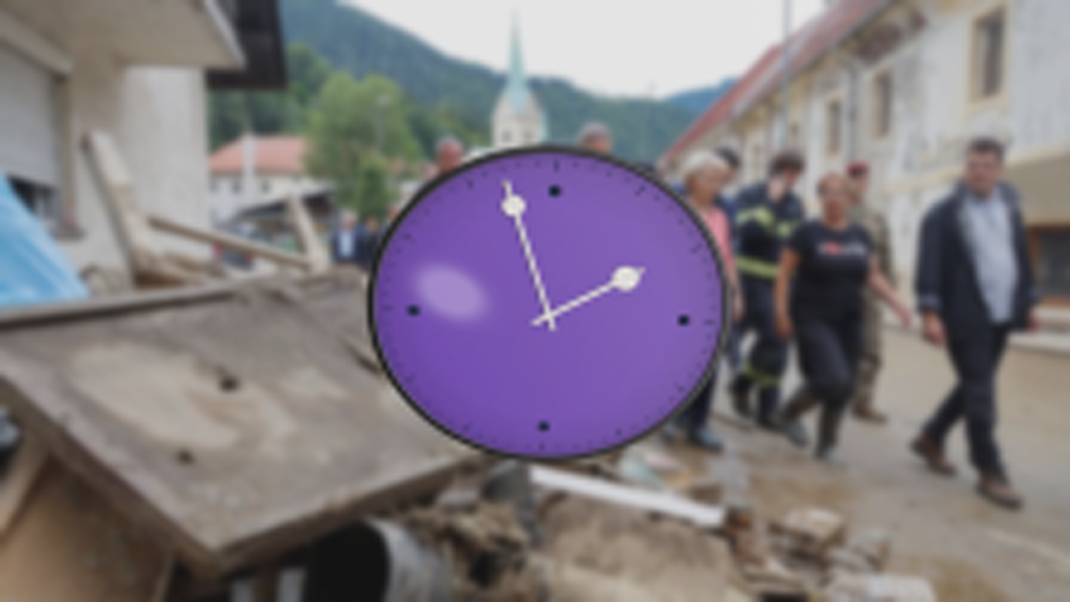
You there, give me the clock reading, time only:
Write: 1:57
